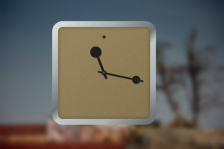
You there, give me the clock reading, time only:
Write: 11:17
